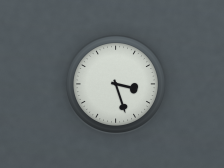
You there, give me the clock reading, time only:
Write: 3:27
